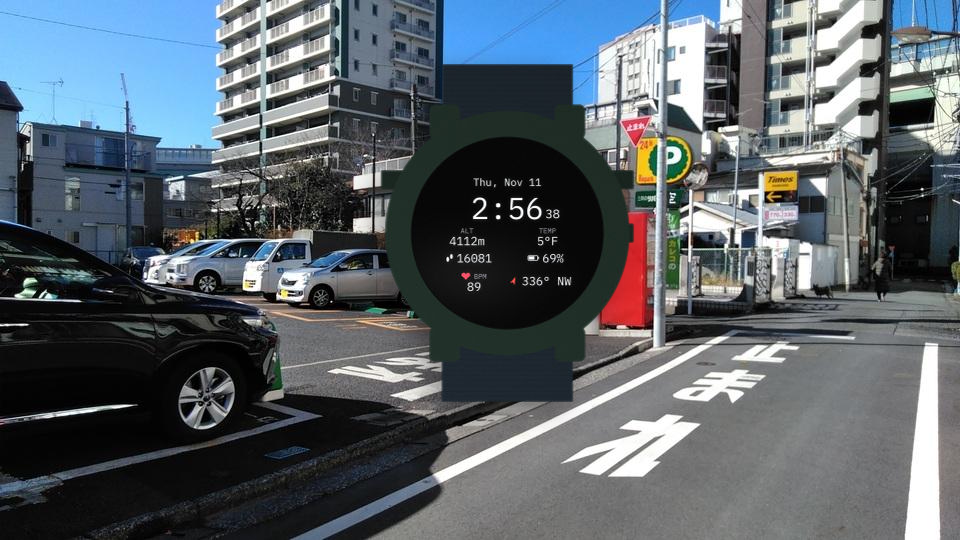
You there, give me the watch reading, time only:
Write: 2:56:38
